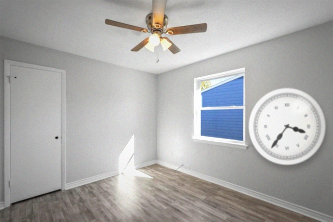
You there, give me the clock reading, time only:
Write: 3:36
